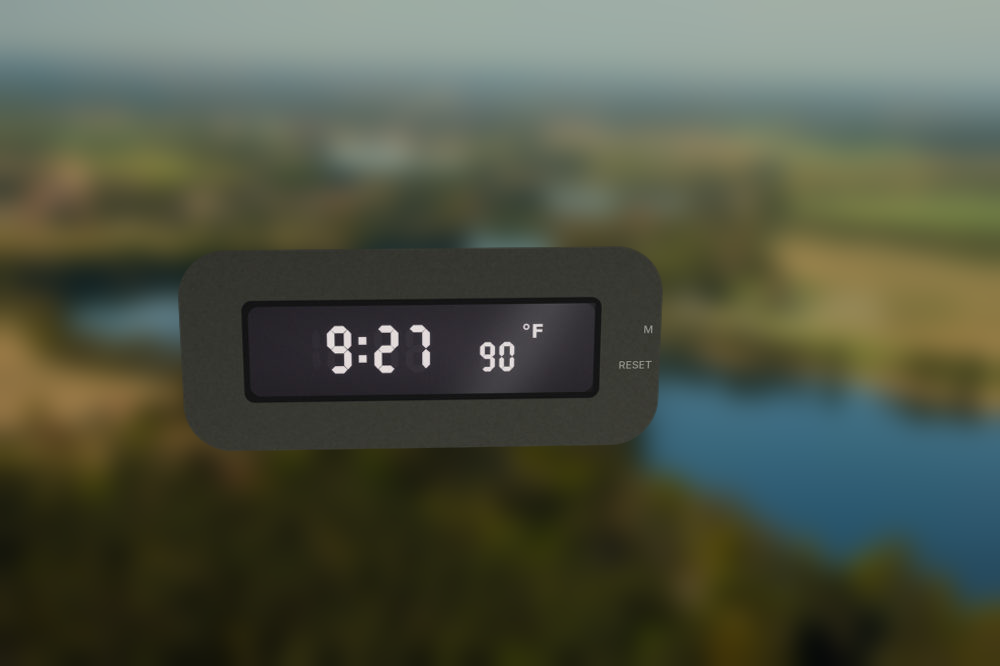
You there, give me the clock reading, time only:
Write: 9:27
